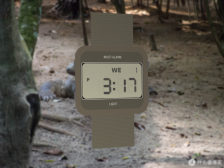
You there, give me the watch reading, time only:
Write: 3:17
